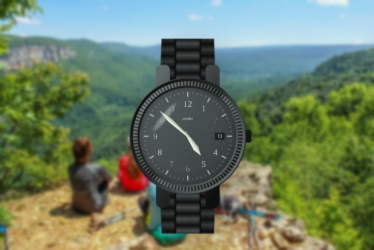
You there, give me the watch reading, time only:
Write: 4:52
